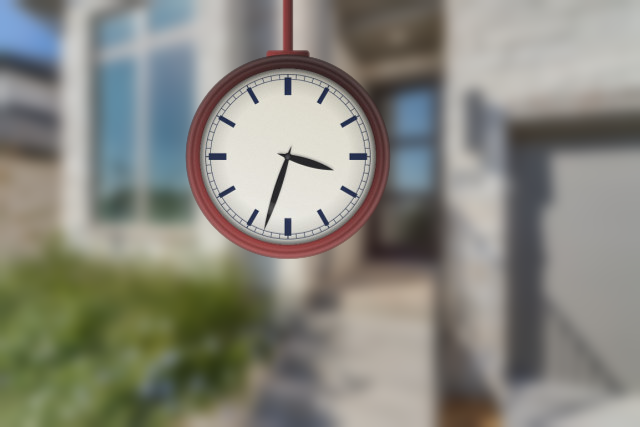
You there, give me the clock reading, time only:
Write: 3:33
